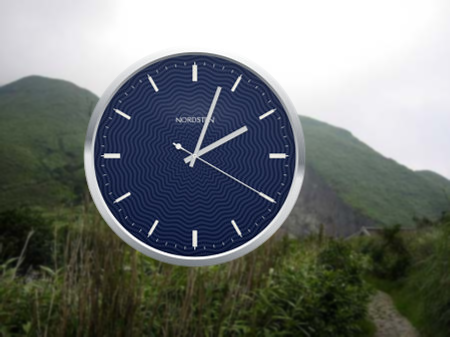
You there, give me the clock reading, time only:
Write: 2:03:20
